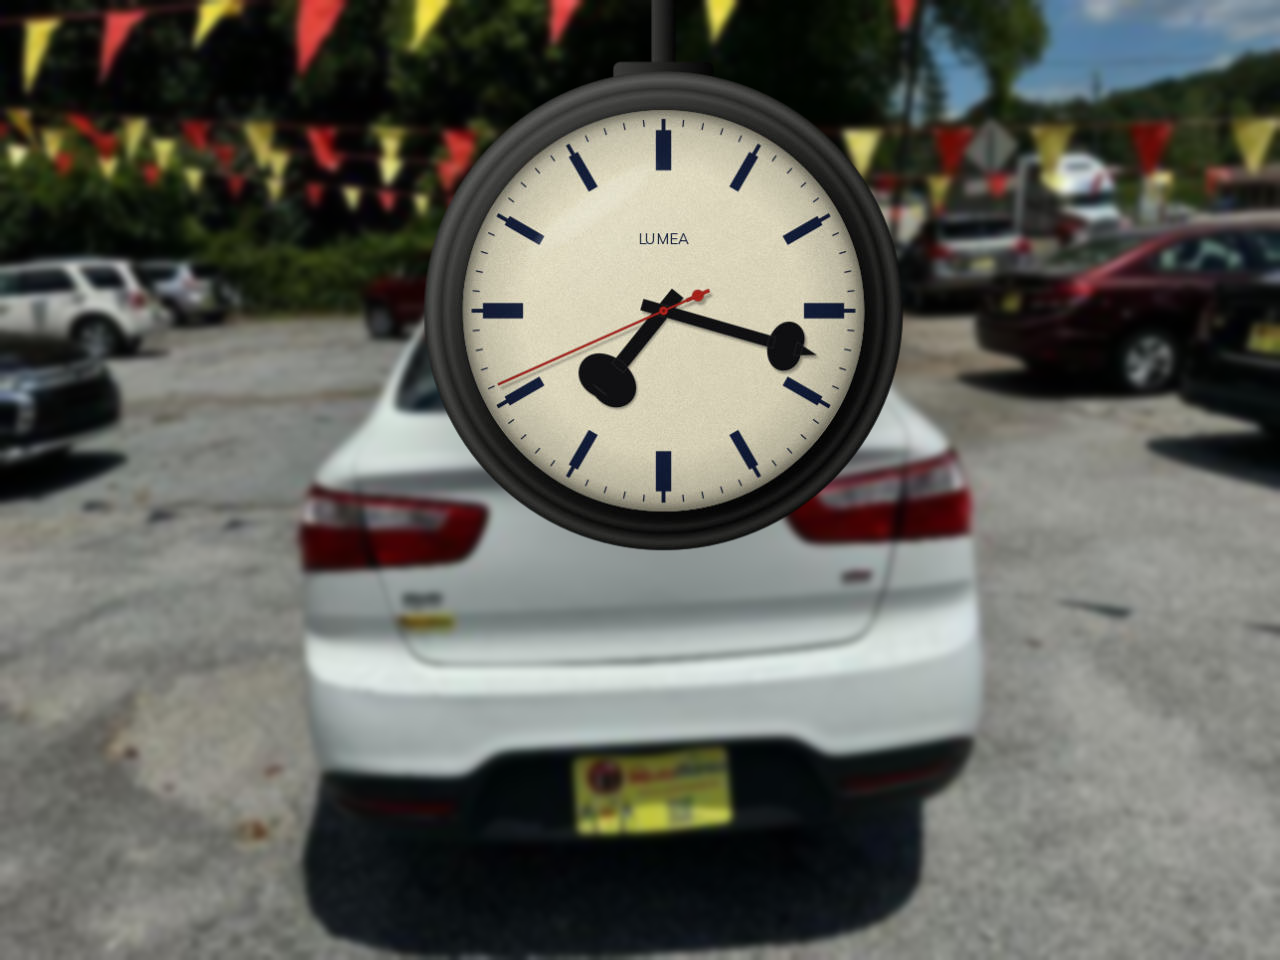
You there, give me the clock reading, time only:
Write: 7:17:41
